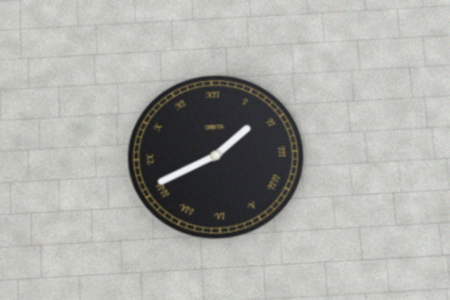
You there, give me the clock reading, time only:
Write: 1:41
